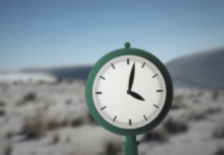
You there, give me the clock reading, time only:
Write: 4:02
